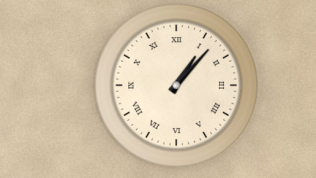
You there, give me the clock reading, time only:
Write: 1:07
